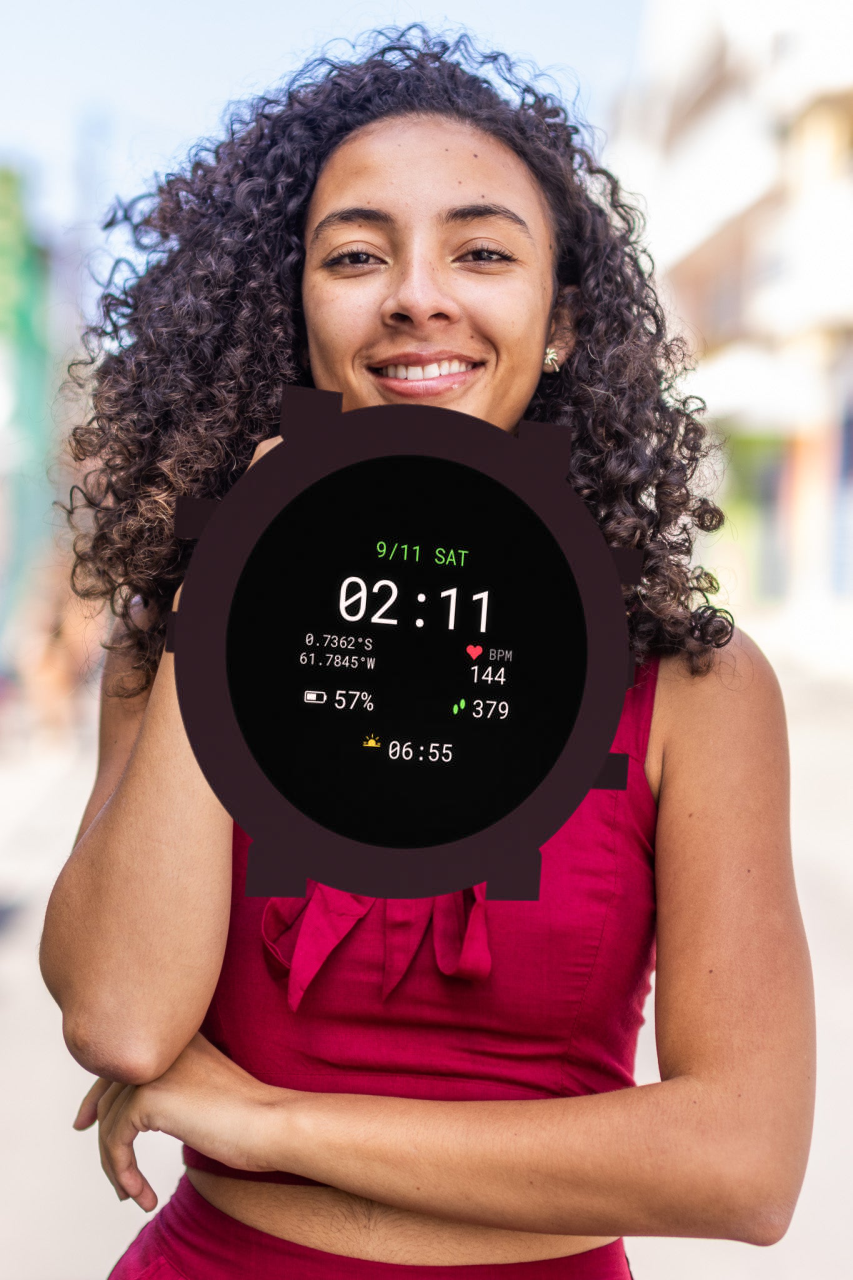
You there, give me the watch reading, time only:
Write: 2:11
